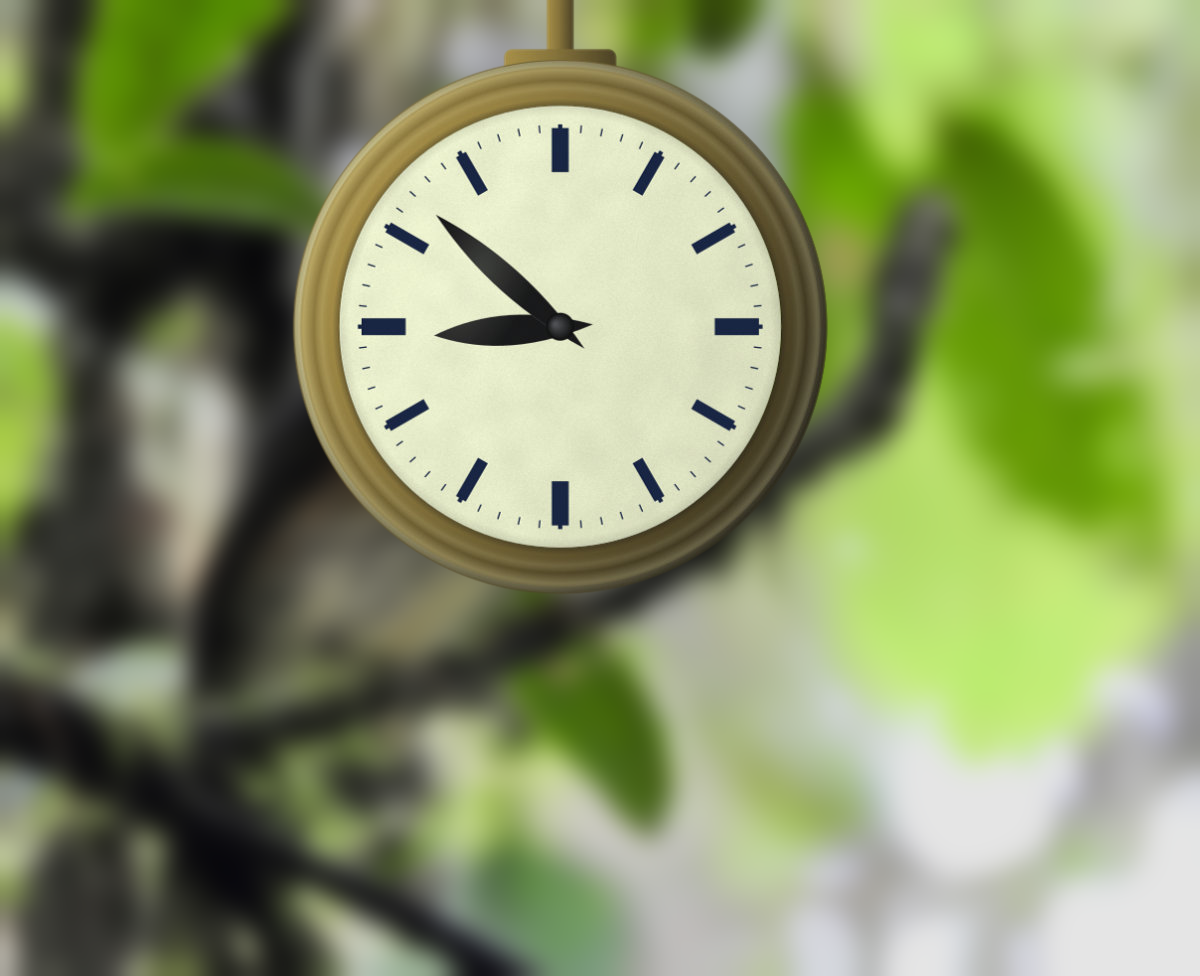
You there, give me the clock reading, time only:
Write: 8:52
